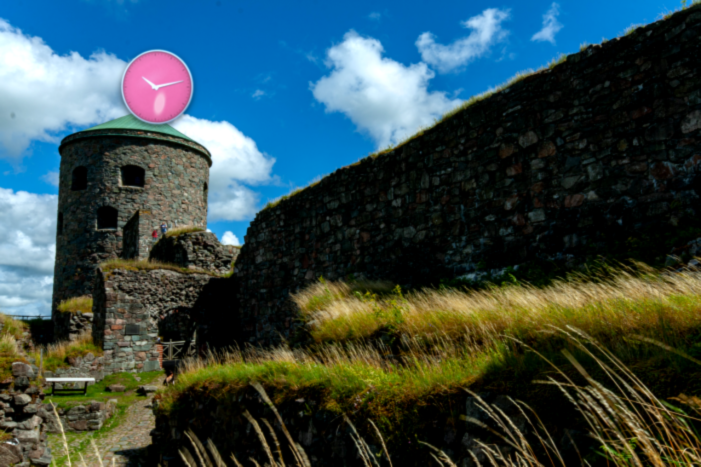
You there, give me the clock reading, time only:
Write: 10:13
